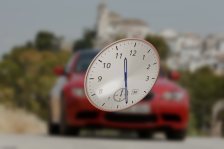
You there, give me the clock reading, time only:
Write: 11:27
